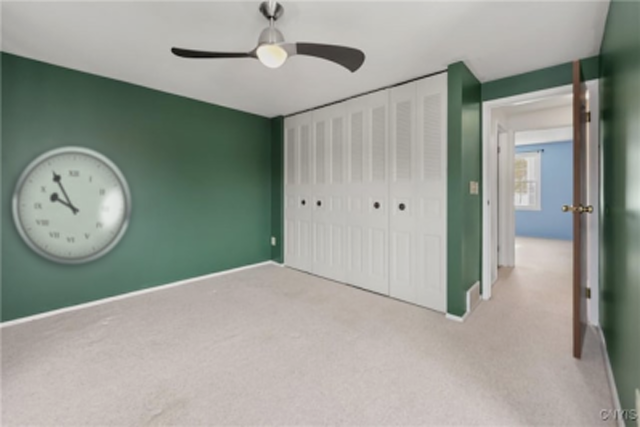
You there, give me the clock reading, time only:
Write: 9:55
